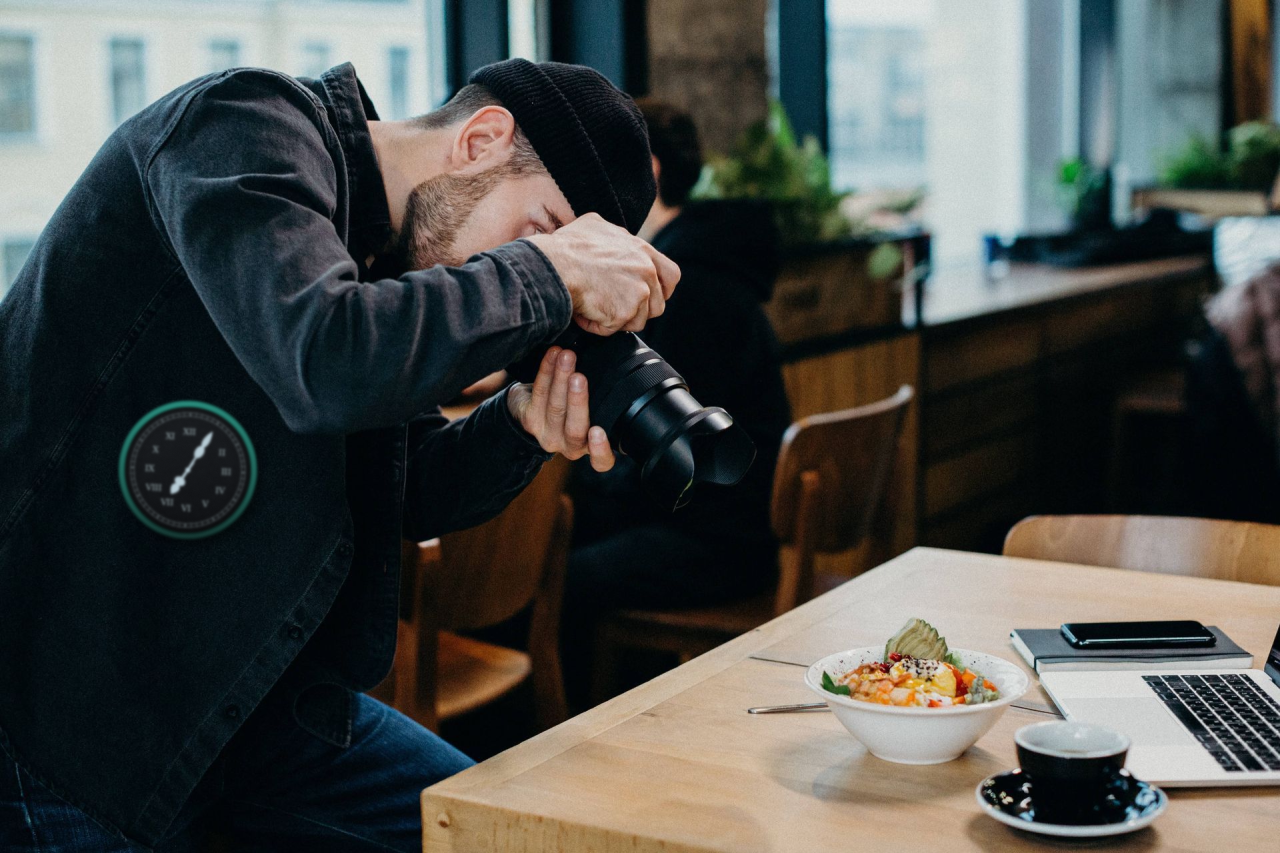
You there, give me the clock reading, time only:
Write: 7:05
